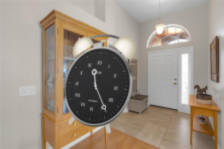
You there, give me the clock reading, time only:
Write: 11:24
